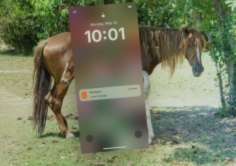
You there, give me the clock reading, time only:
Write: 10:01
